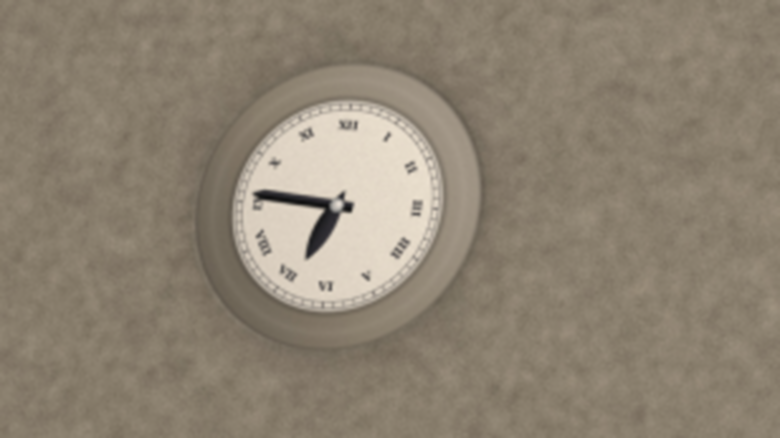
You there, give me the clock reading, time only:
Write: 6:46
